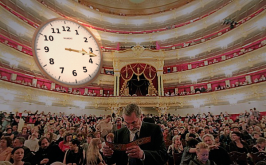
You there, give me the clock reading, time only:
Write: 3:17
